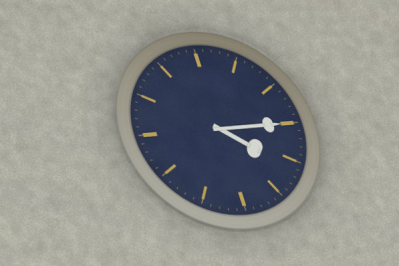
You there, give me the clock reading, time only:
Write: 4:15
